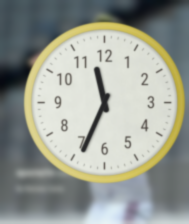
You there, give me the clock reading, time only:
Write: 11:34
